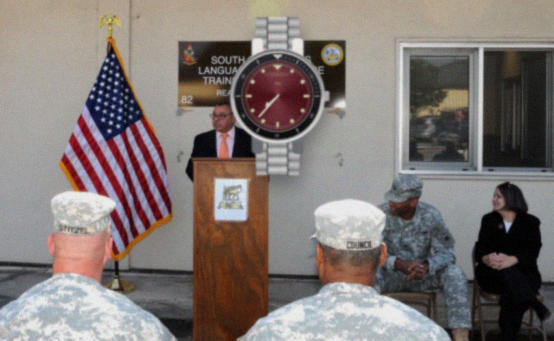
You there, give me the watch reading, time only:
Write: 7:37
